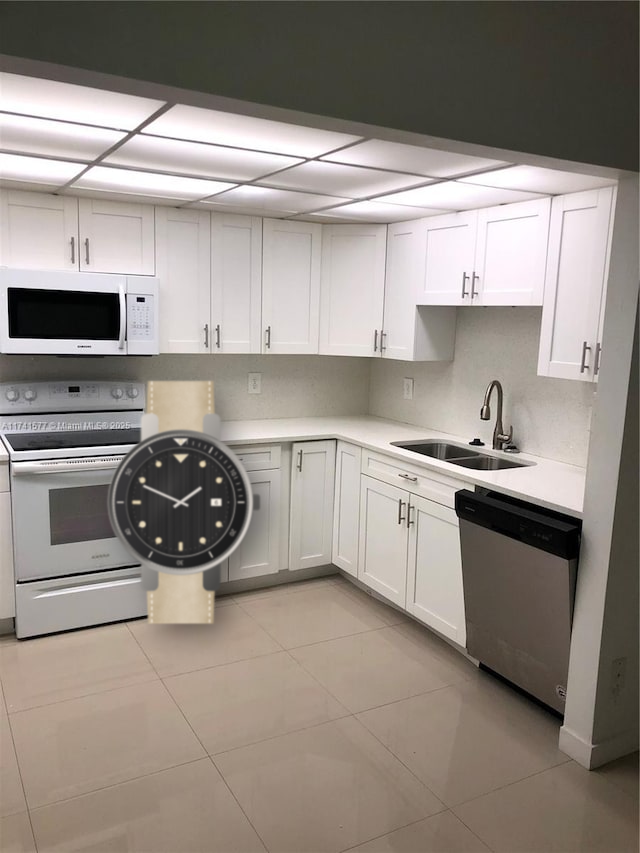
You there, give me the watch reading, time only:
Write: 1:49
